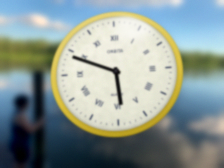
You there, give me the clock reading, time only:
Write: 5:49
